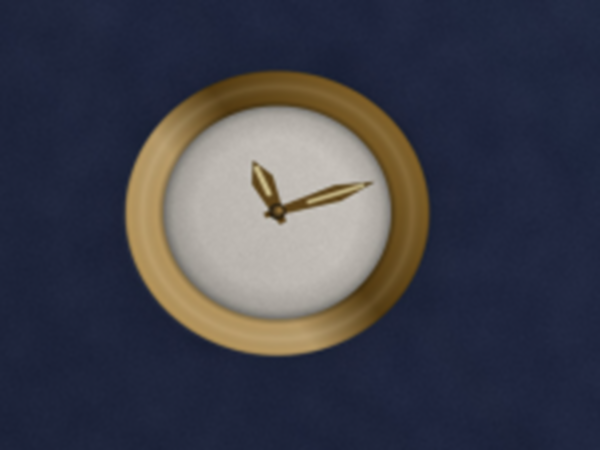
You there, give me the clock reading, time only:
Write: 11:12
